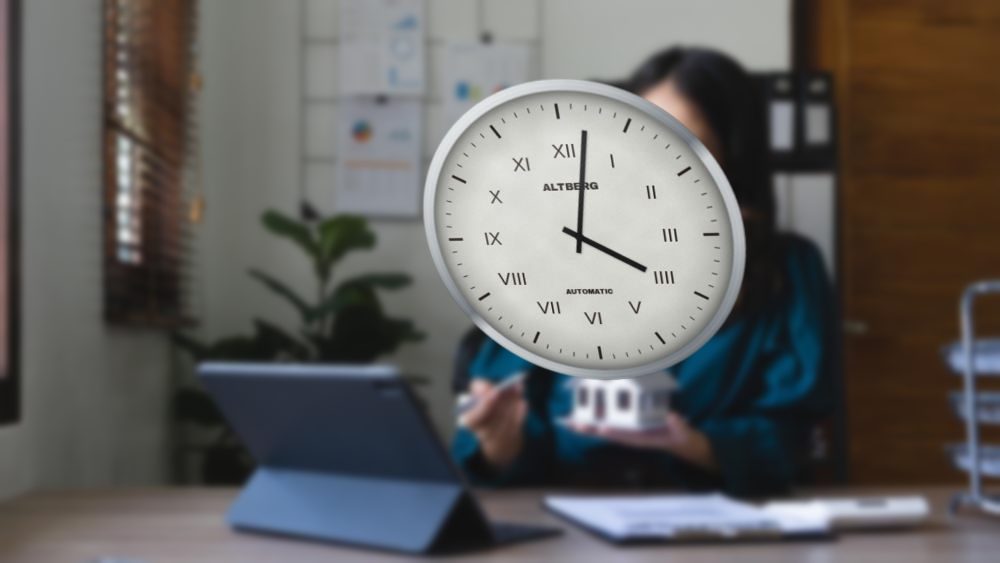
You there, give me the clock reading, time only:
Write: 4:02
